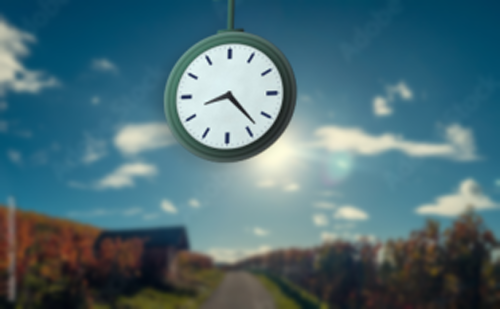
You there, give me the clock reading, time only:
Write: 8:23
